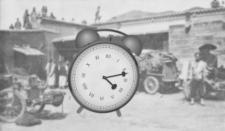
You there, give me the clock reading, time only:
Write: 4:12
